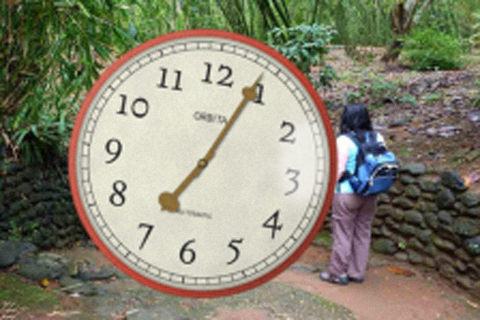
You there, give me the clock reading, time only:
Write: 7:04
